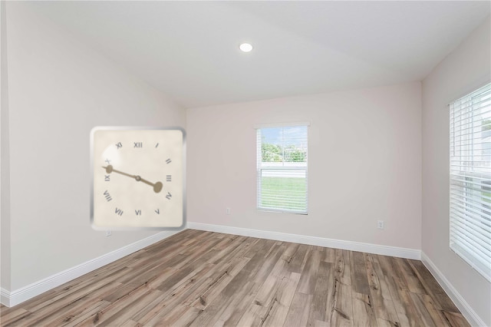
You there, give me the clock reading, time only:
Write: 3:48
